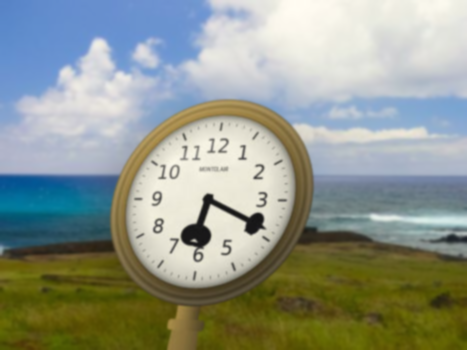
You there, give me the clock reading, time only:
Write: 6:19
